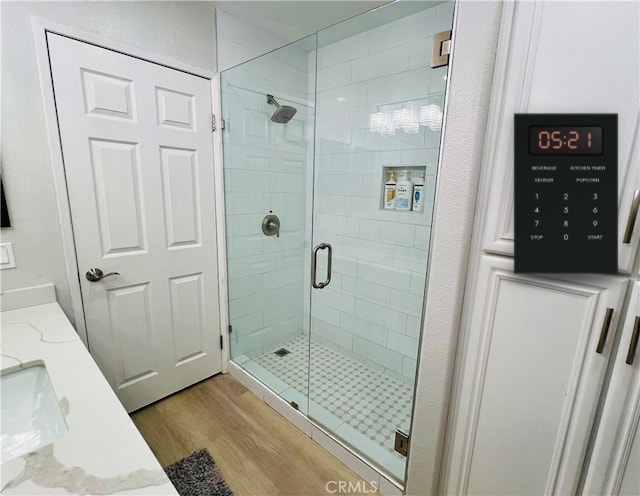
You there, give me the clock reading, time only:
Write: 5:21
